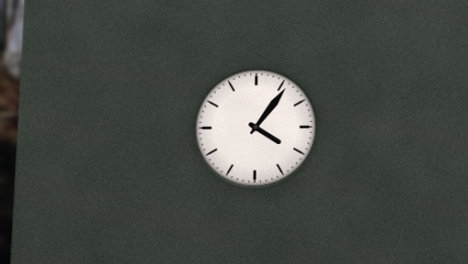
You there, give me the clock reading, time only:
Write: 4:06
